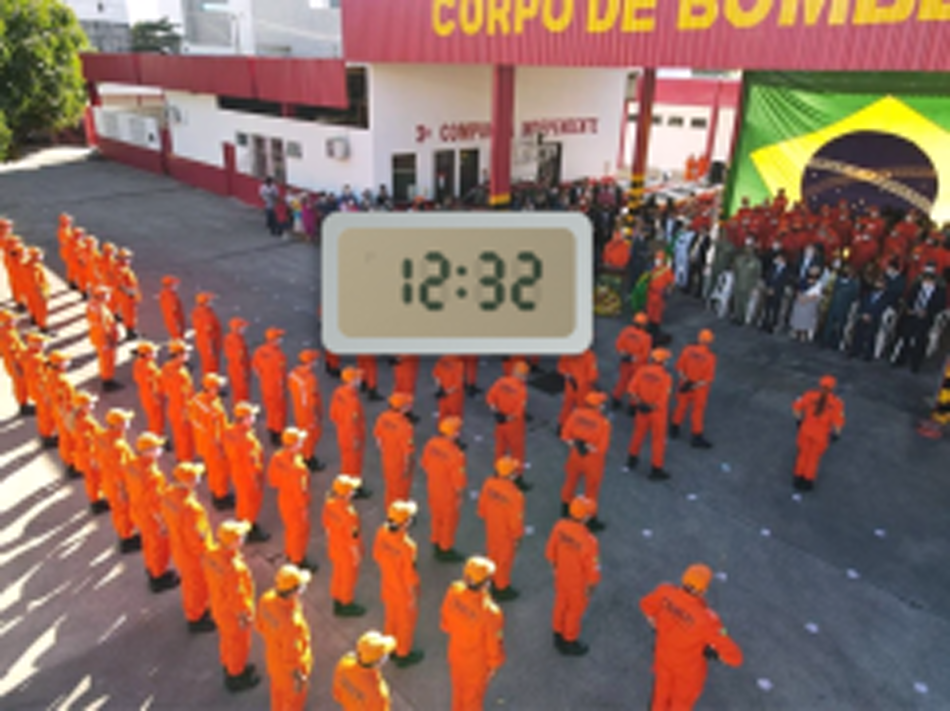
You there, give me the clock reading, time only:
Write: 12:32
